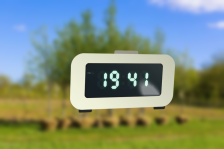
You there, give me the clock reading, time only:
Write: 19:41
